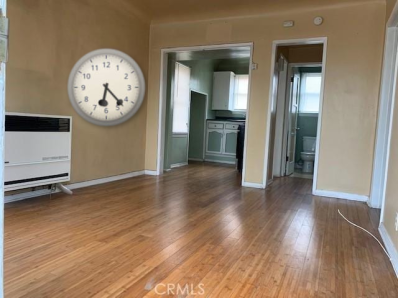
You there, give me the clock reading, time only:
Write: 6:23
